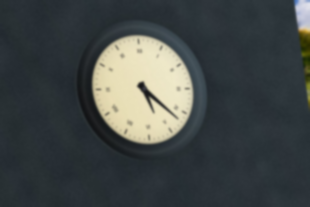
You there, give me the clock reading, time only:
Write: 5:22
